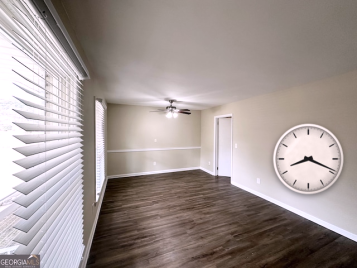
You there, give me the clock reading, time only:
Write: 8:19
